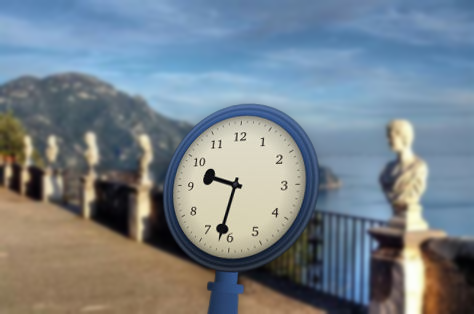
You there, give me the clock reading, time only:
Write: 9:32
